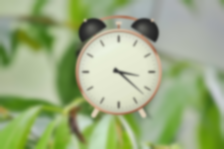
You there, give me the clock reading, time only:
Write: 3:22
